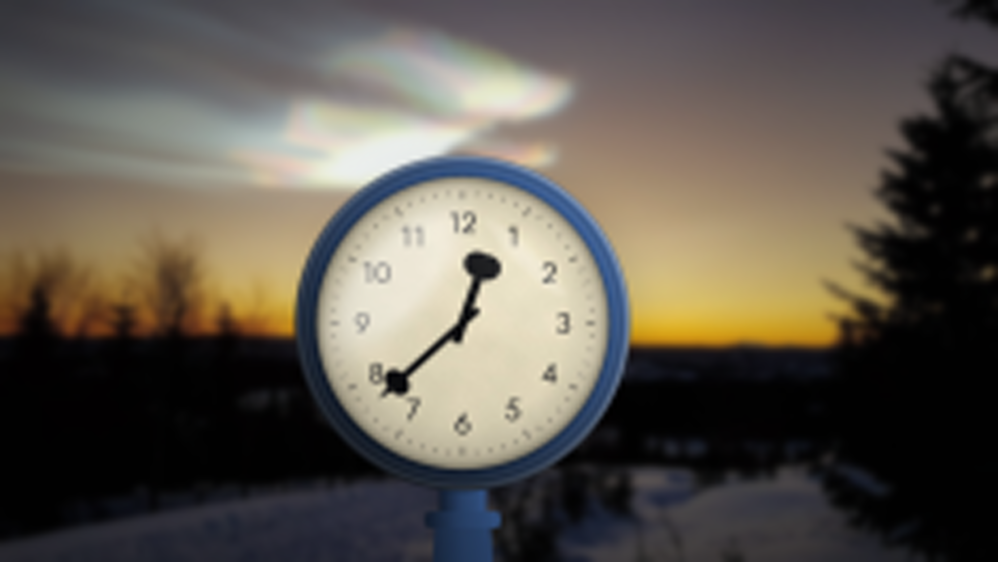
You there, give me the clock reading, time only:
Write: 12:38
